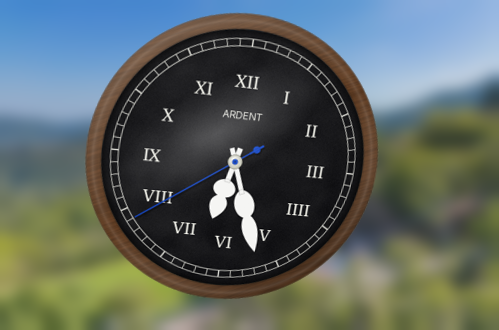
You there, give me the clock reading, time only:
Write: 6:26:39
